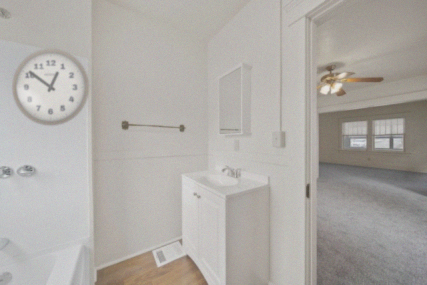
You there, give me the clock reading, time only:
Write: 12:51
